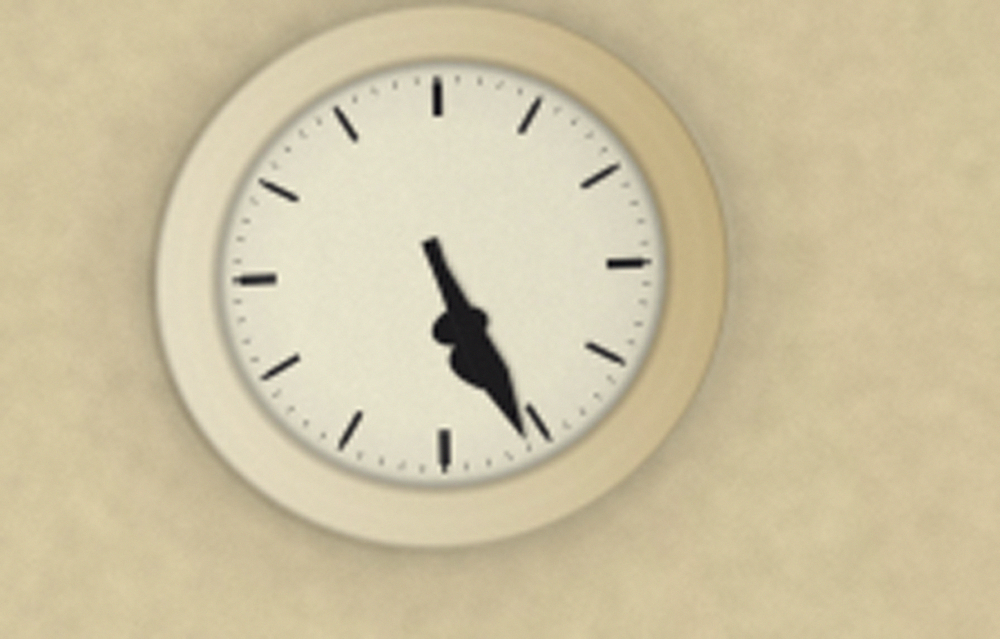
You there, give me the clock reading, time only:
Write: 5:26
